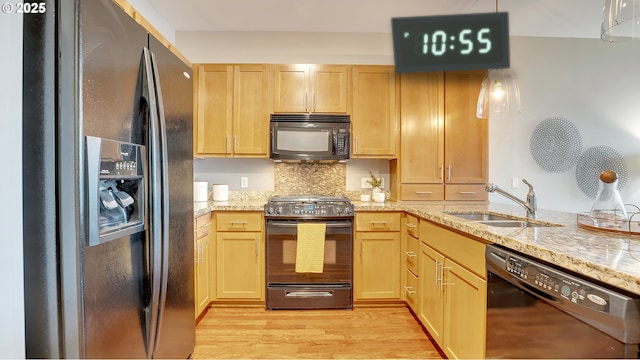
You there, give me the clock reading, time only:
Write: 10:55
